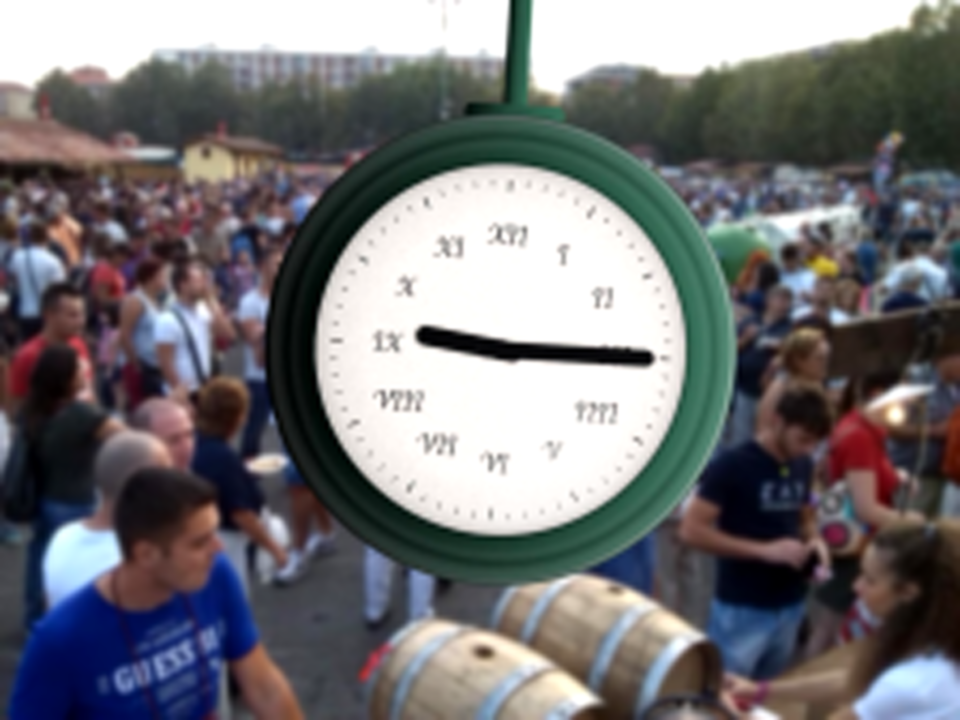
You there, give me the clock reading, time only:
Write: 9:15
